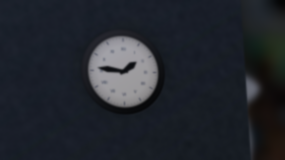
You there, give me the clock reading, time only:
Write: 1:46
